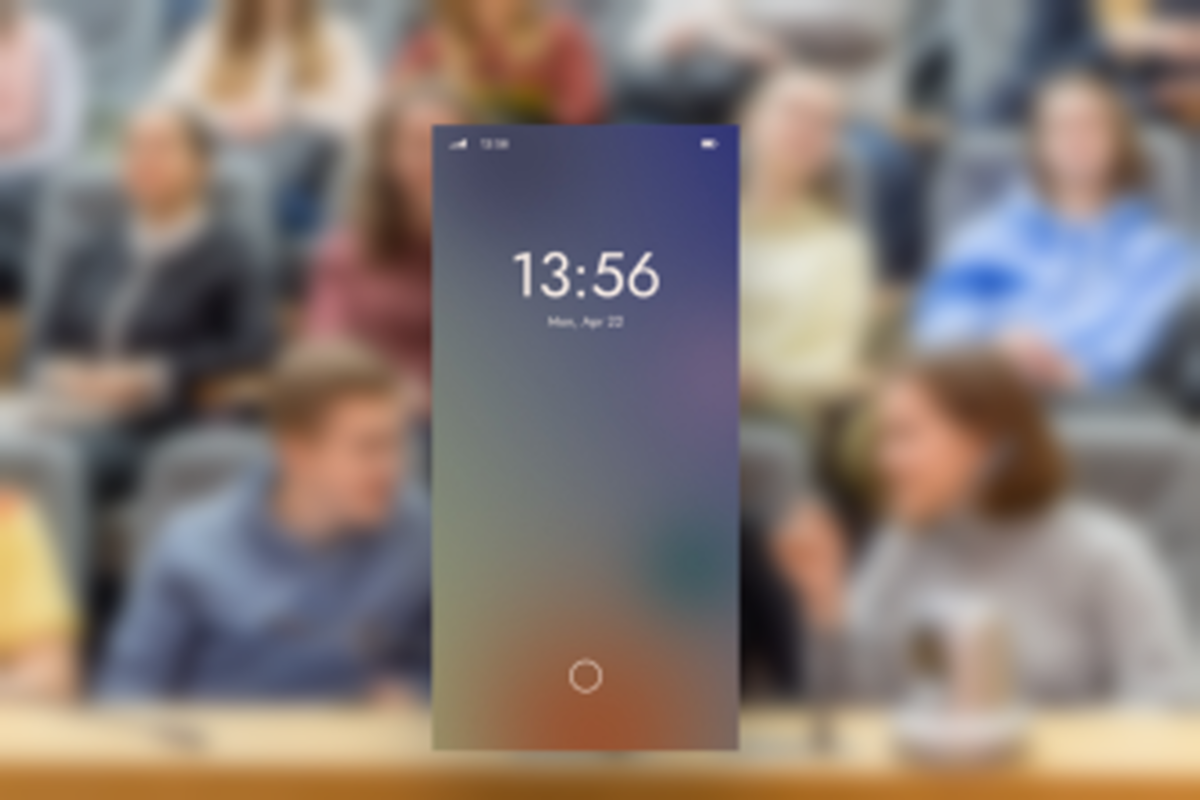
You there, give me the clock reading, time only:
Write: 13:56
